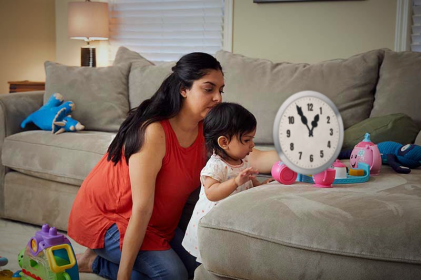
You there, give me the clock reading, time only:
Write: 12:55
